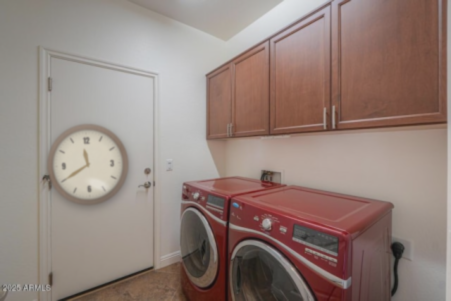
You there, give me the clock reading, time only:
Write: 11:40
